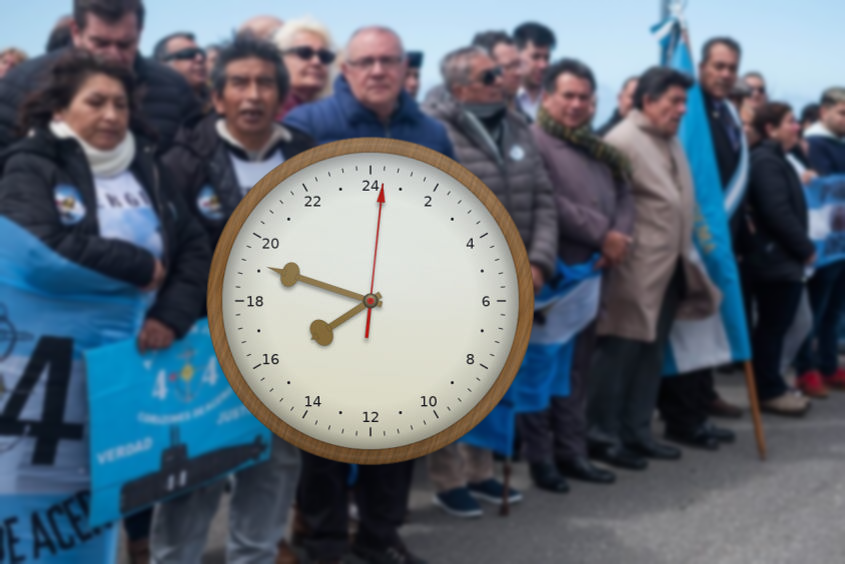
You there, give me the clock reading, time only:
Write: 15:48:01
